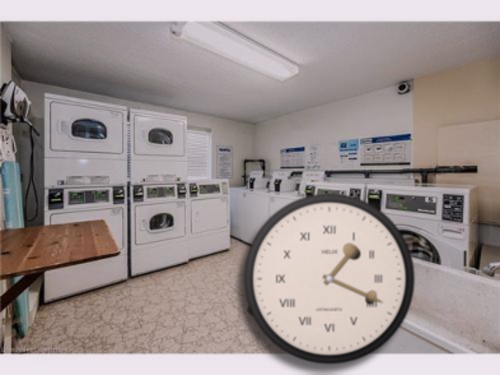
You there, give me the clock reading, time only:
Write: 1:19
